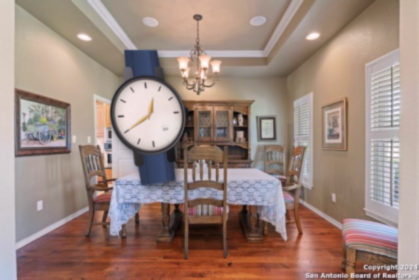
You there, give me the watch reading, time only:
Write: 12:40
